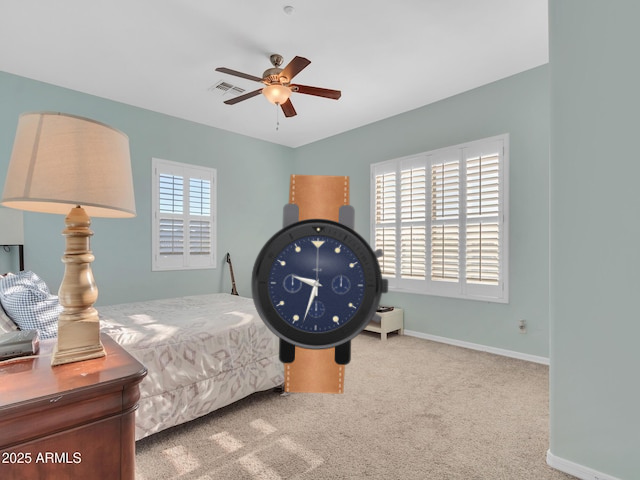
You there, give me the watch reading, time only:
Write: 9:33
